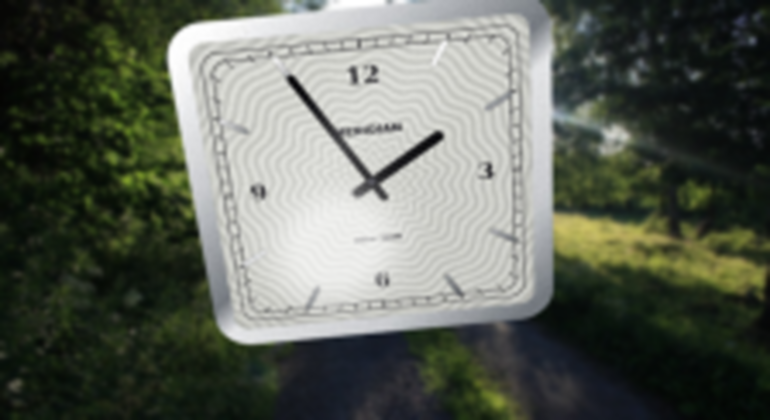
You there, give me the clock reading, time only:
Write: 1:55
